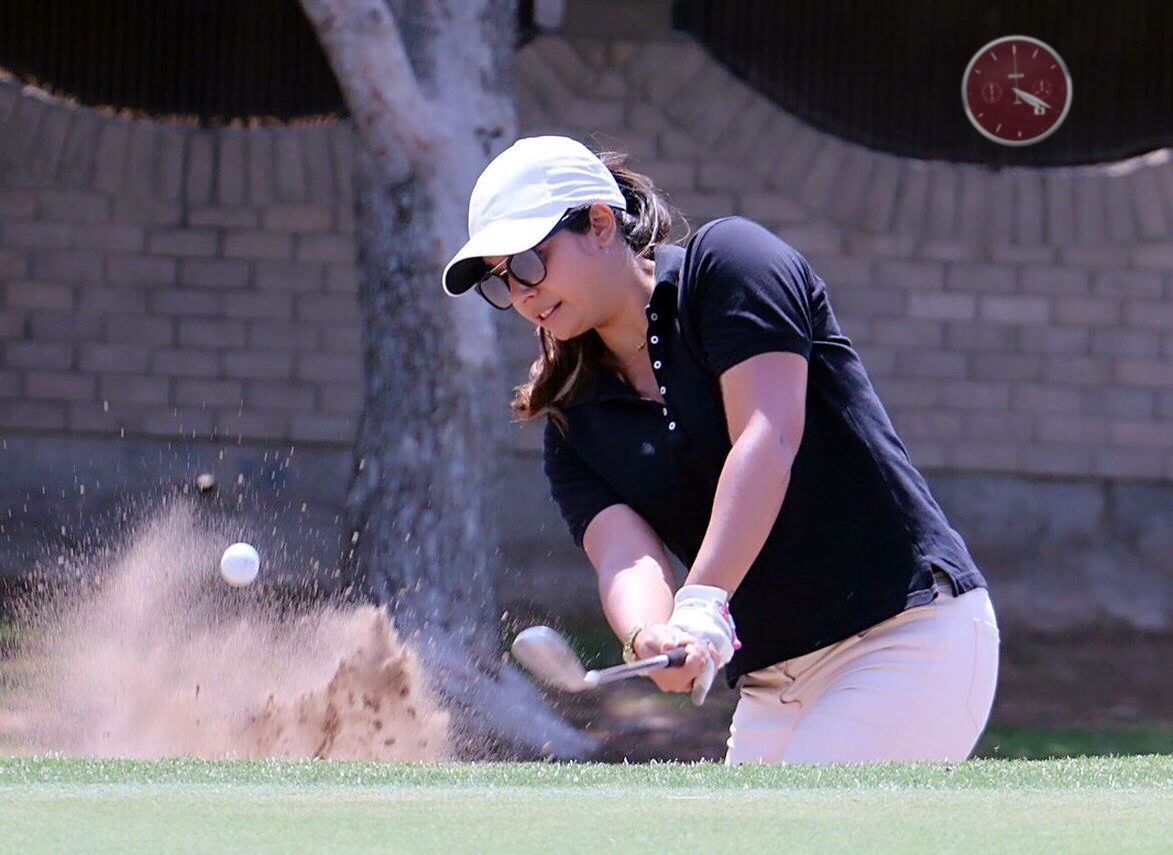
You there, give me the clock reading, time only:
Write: 4:20
